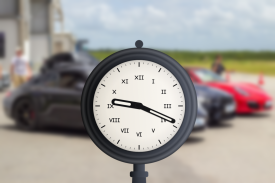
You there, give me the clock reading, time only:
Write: 9:19
